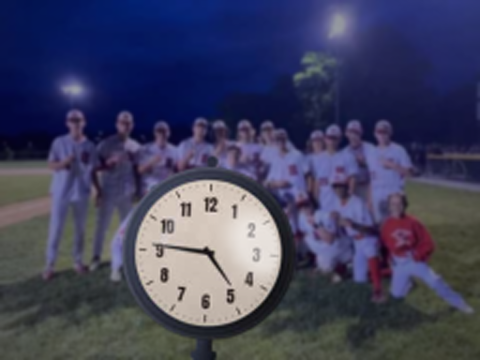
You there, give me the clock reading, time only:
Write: 4:46
